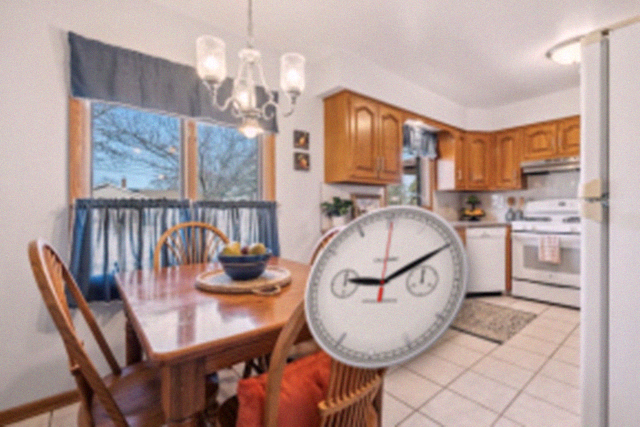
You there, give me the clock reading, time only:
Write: 9:10
